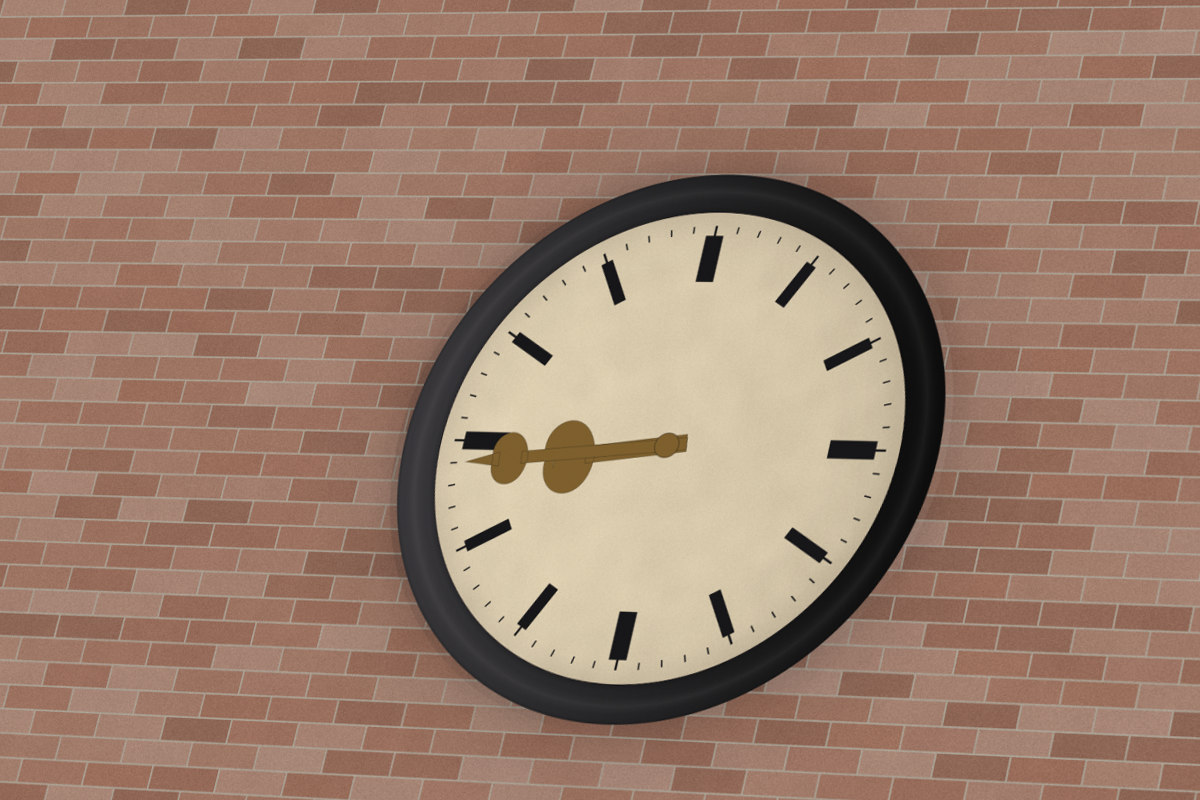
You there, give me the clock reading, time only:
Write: 8:44
